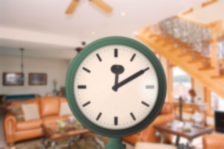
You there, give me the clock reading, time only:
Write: 12:10
